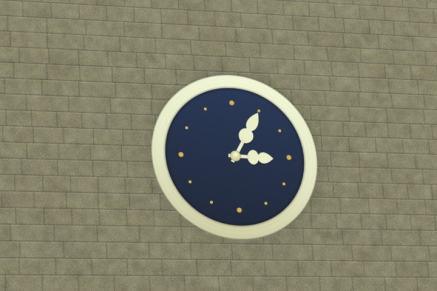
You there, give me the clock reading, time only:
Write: 3:05
